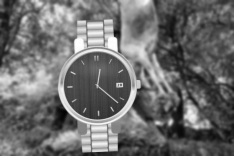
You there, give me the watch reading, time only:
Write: 12:22
